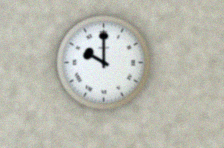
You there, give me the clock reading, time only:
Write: 10:00
